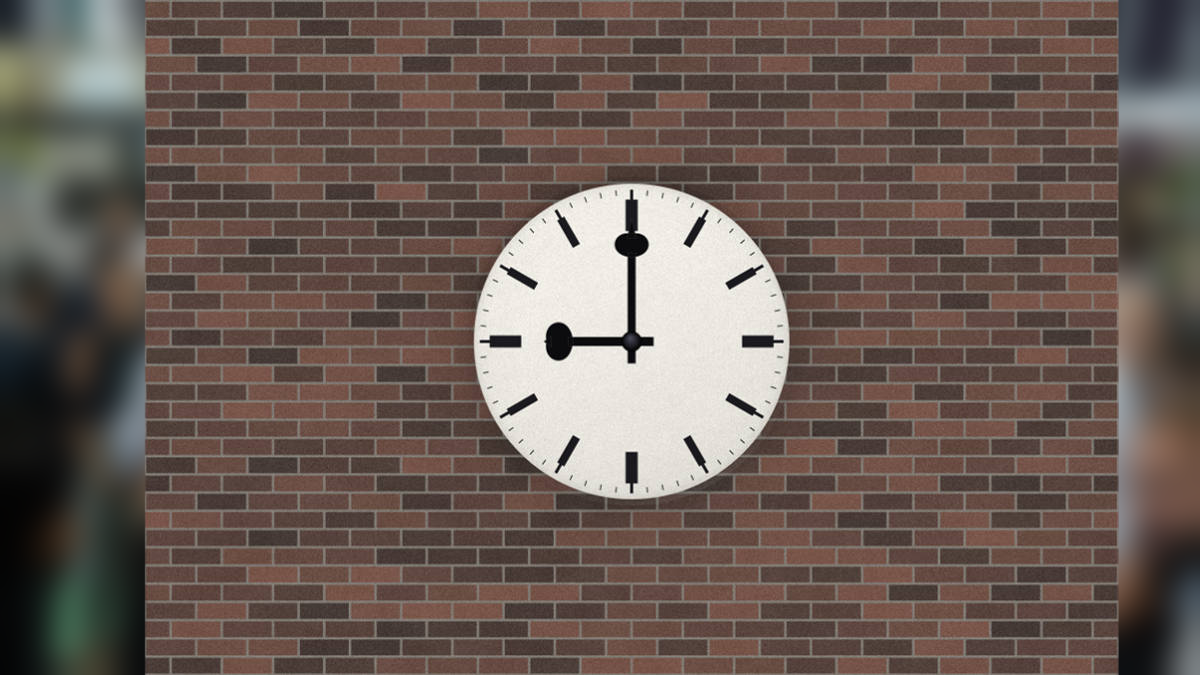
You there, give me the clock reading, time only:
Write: 9:00
